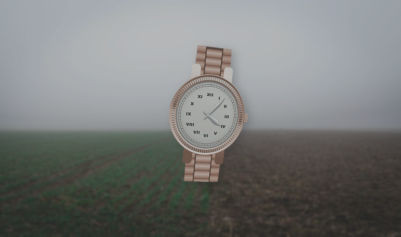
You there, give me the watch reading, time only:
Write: 4:07
